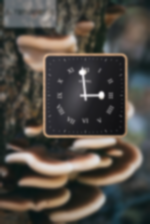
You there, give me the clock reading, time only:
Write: 2:59
